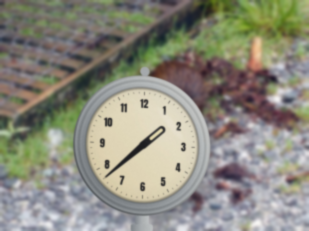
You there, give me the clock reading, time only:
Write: 1:38
